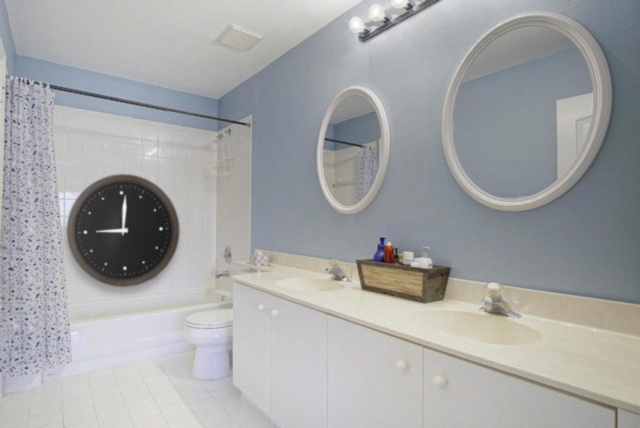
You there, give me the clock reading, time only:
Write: 9:01
